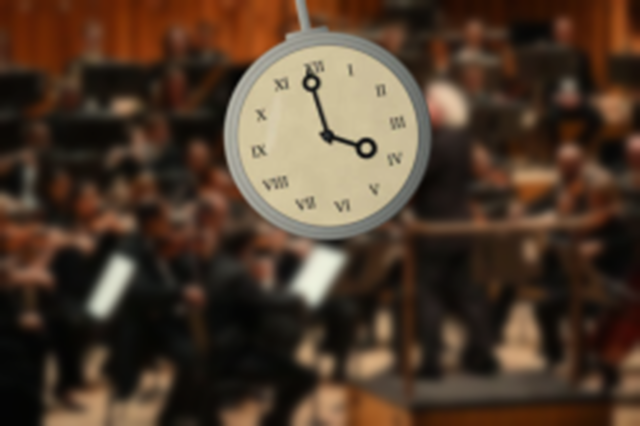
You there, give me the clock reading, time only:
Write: 3:59
